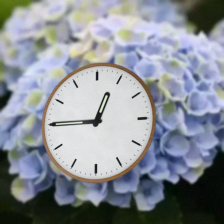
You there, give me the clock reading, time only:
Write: 12:45
